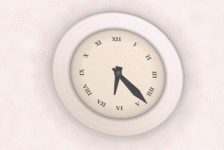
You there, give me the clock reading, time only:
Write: 6:23
